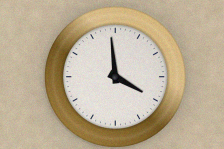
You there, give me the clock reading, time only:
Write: 3:59
